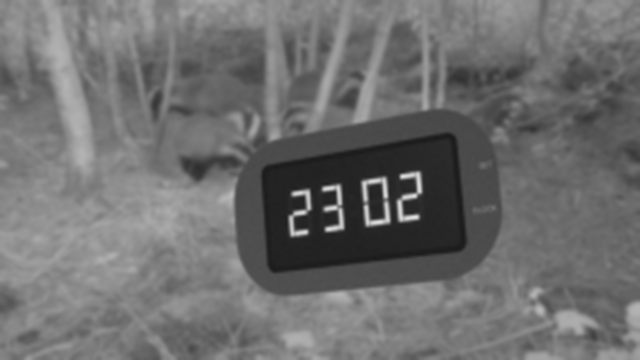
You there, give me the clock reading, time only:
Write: 23:02
